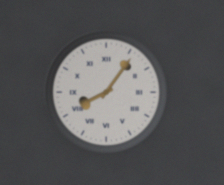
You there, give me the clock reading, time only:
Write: 8:06
